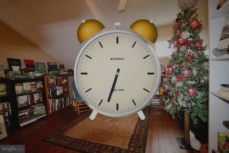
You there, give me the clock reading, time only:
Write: 6:33
